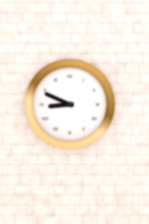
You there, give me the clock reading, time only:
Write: 8:49
